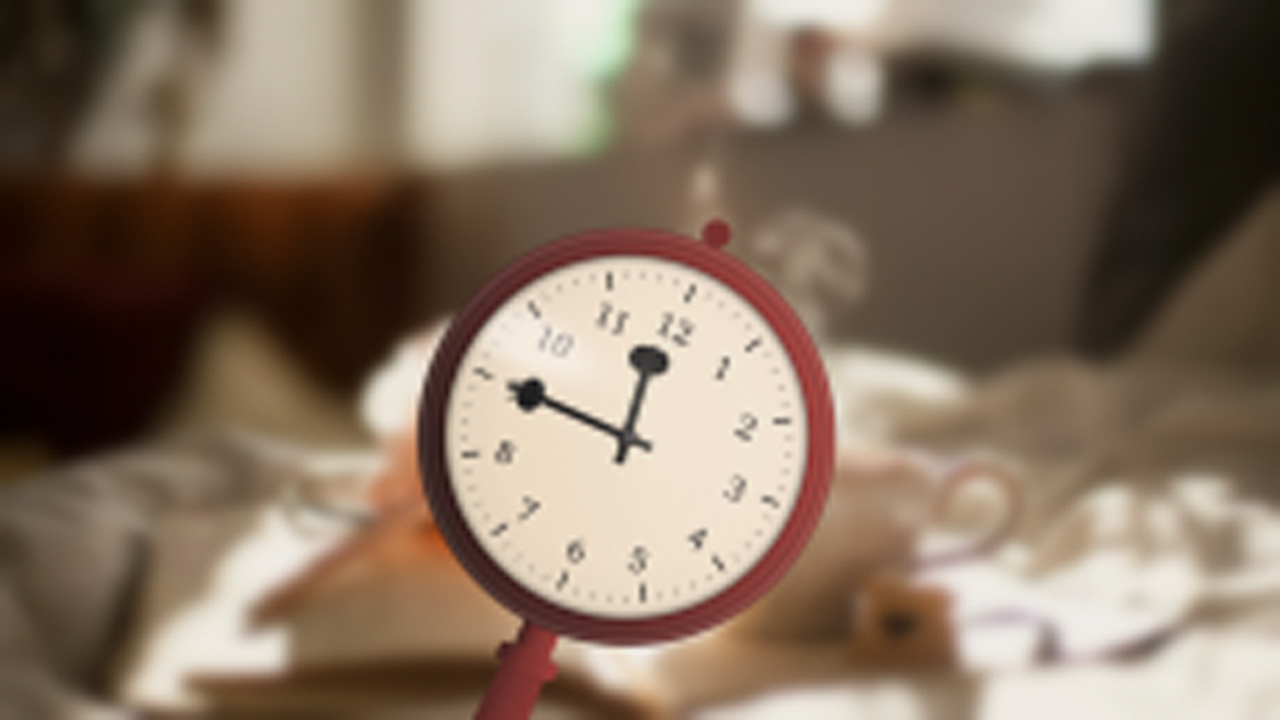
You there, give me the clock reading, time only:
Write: 11:45
